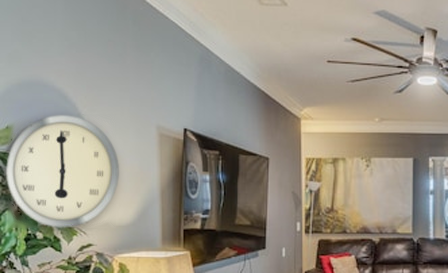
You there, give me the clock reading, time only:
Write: 5:59
